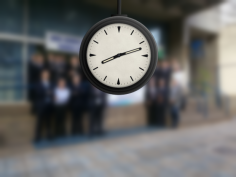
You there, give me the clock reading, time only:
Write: 8:12
